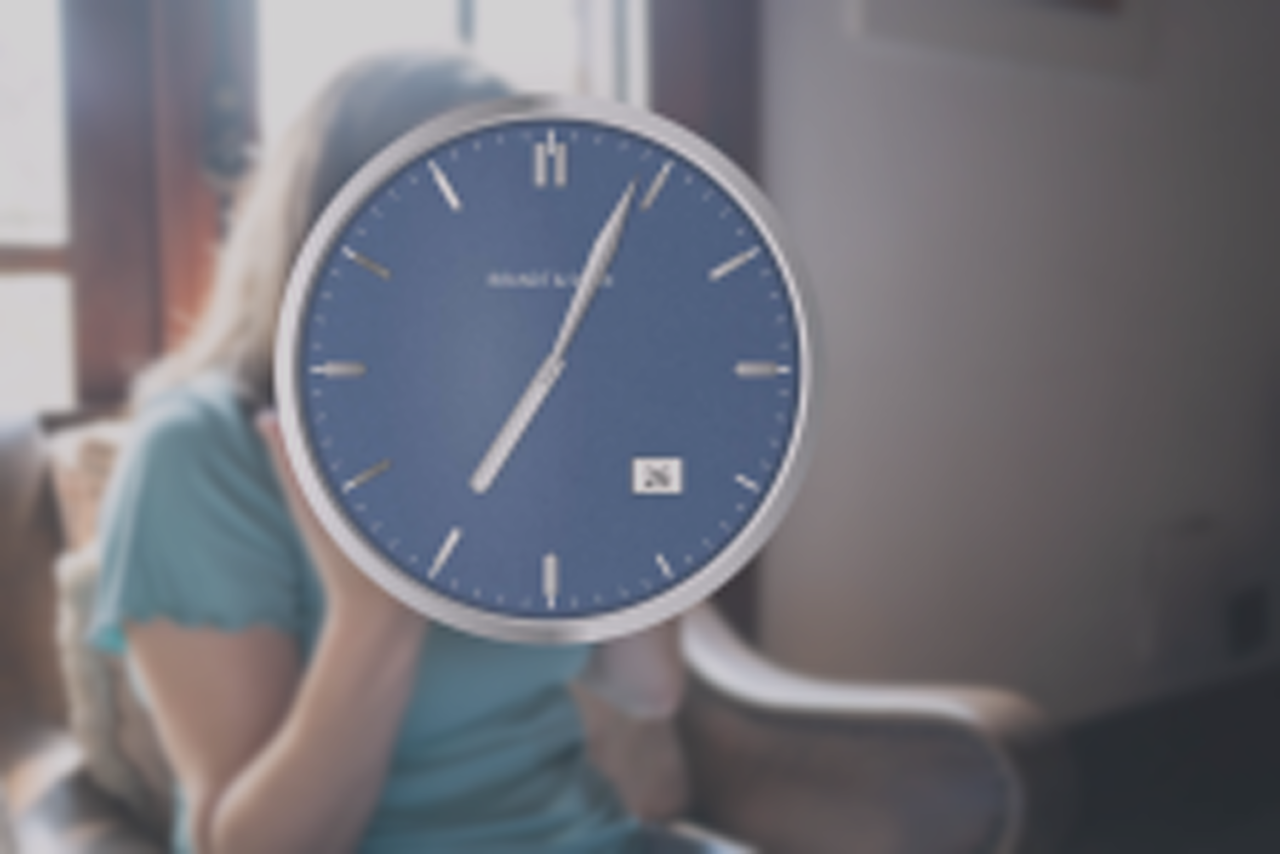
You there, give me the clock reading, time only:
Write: 7:04
